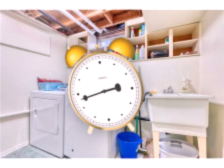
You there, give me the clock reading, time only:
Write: 2:43
